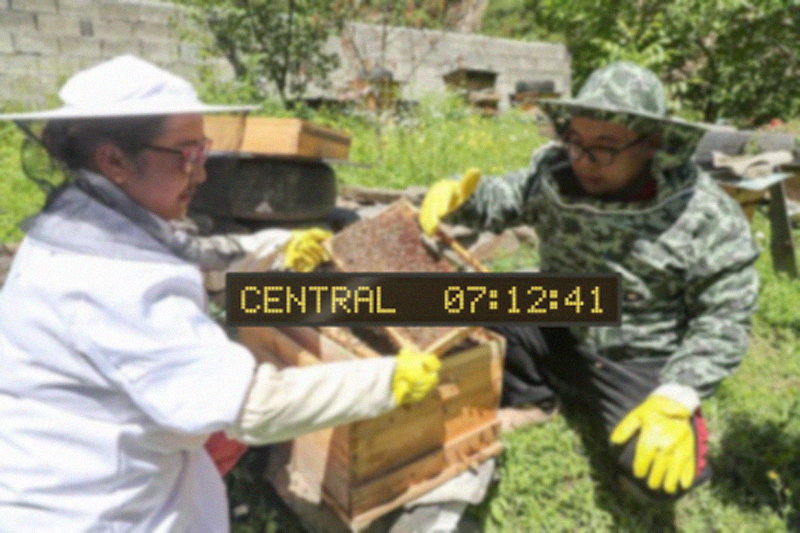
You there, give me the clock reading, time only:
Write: 7:12:41
